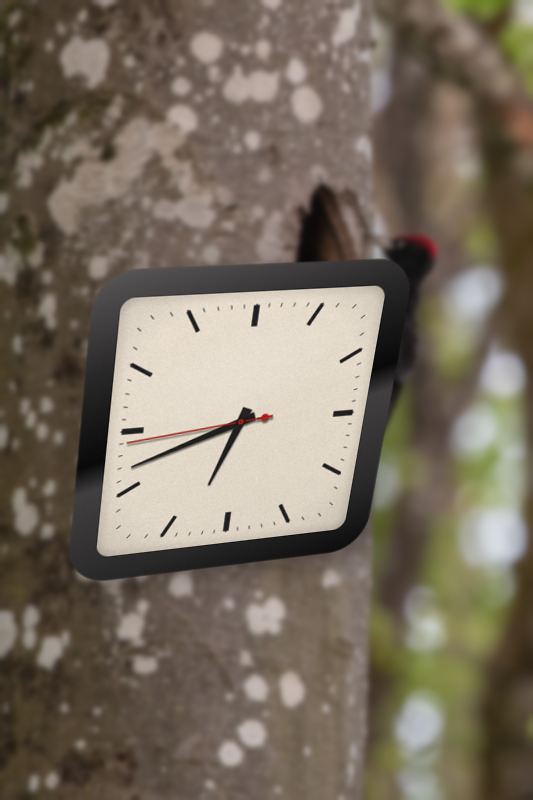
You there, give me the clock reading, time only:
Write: 6:41:44
